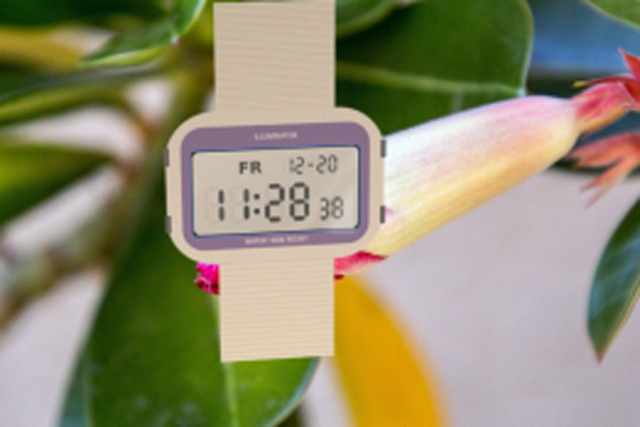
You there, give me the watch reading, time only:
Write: 11:28:38
